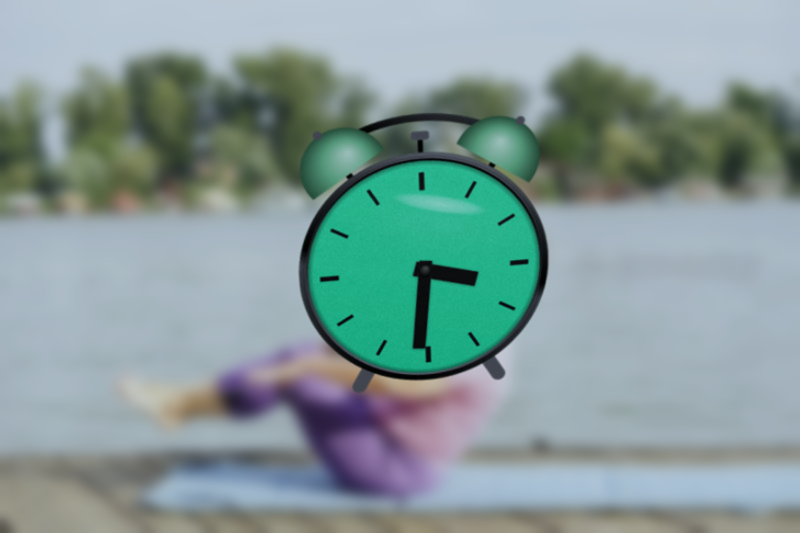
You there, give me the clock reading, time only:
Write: 3:31
